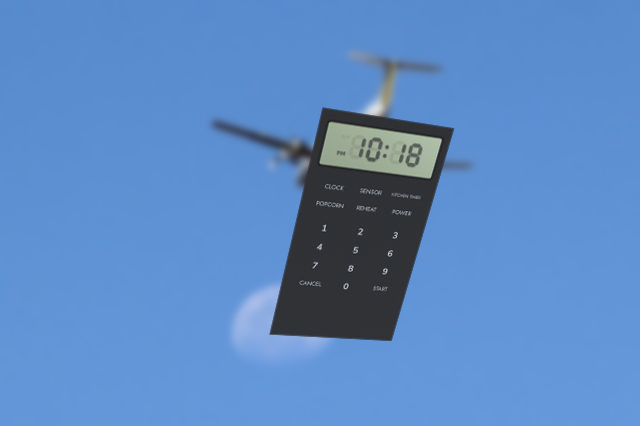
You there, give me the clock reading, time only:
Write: 10:18
